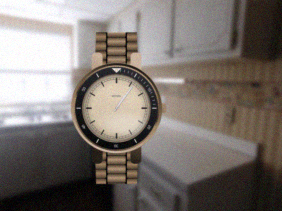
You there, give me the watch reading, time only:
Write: 1:06
